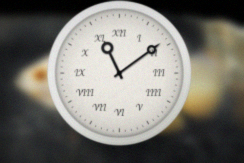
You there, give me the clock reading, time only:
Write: 11:09
